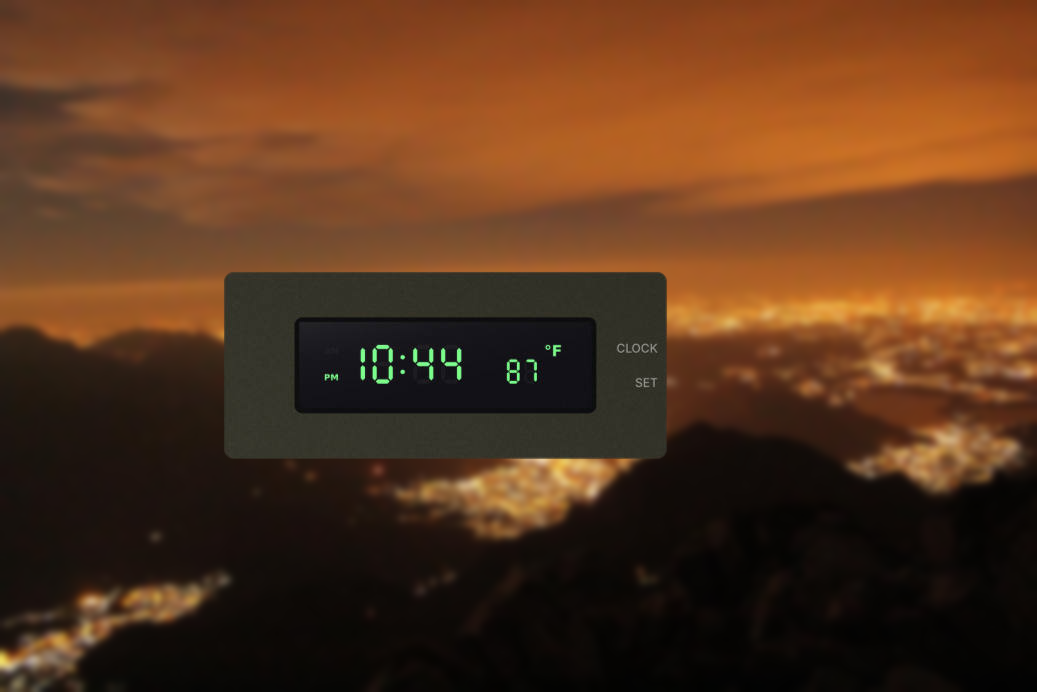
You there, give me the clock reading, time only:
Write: 10:44
